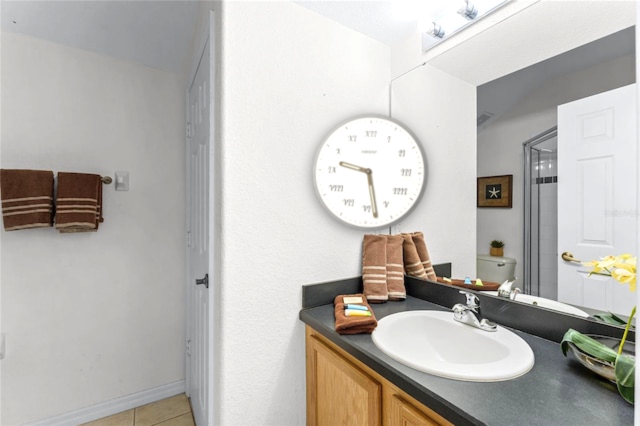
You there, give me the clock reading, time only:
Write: 9:28
